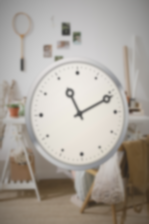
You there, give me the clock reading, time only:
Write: 11:11
